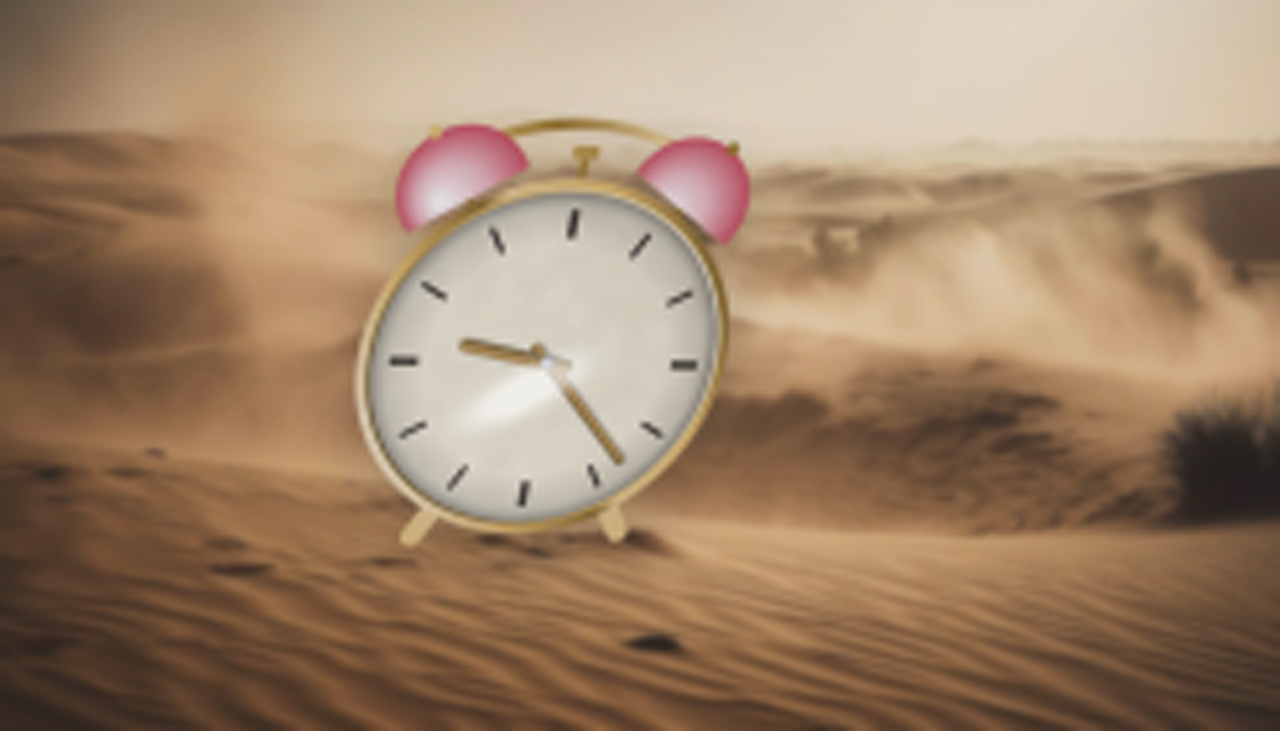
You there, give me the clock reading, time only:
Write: 9:23
